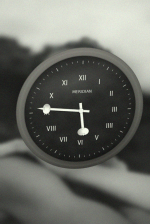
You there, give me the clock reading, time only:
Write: 5:46
